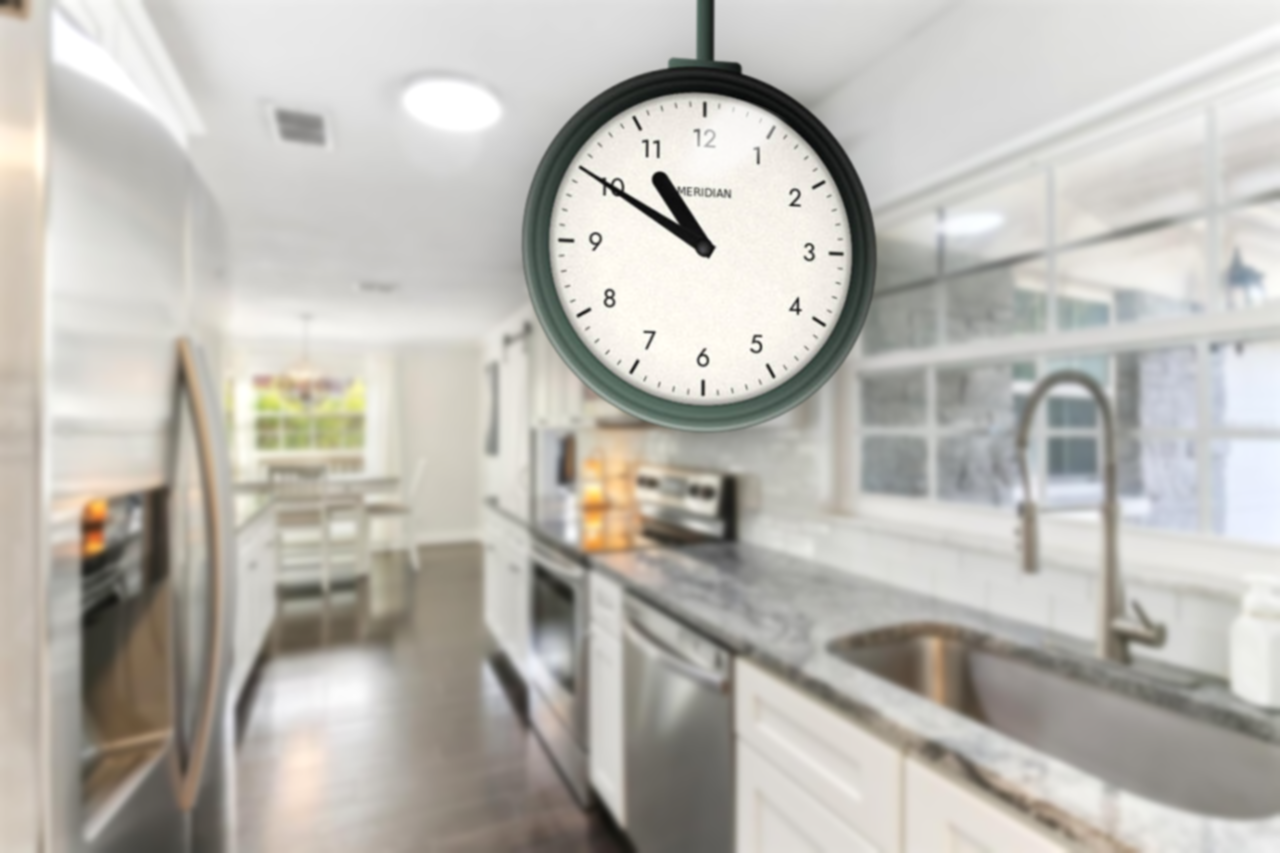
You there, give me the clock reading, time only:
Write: 10:50
